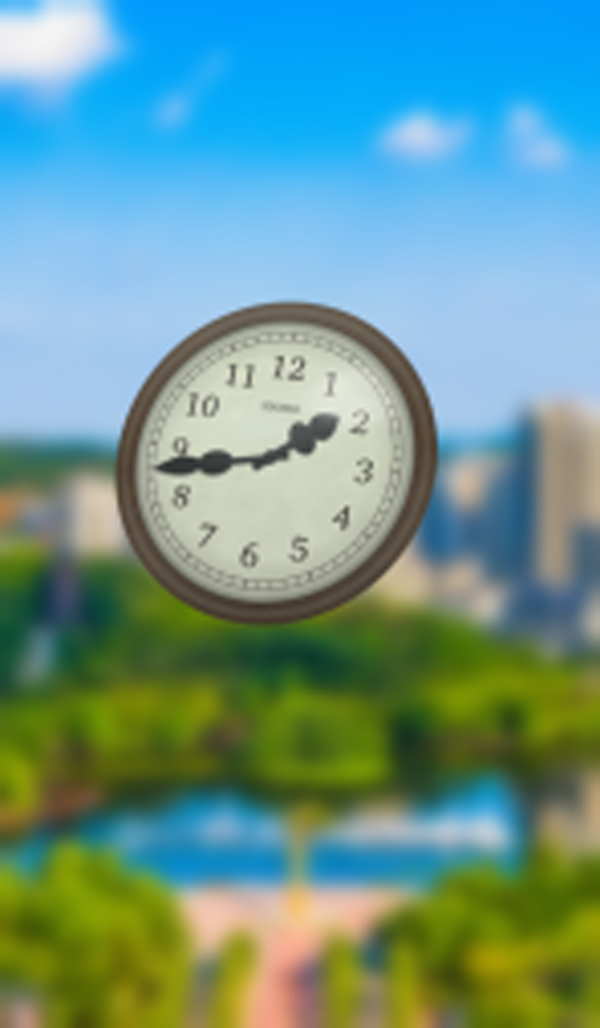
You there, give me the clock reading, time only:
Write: 1:43
